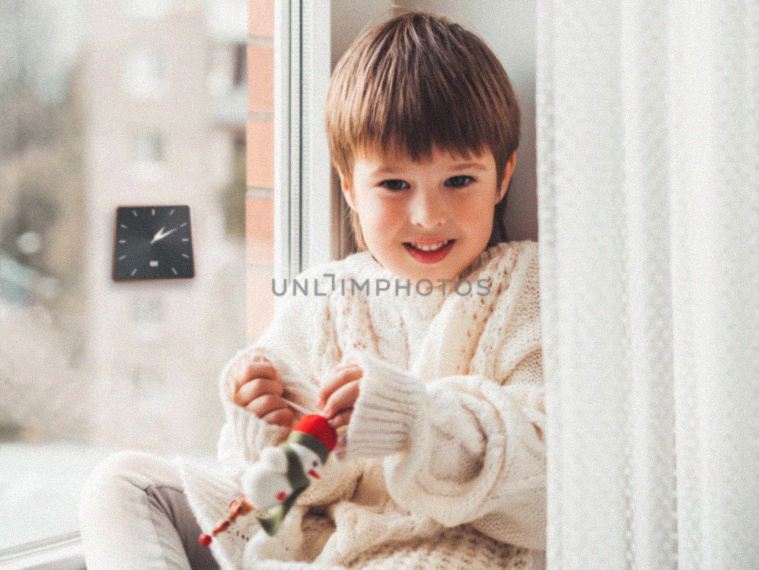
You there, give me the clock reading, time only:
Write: 1:10
